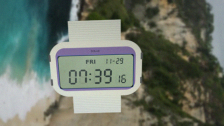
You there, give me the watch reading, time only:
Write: 7:39:16
